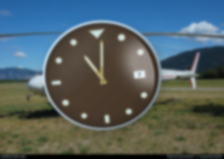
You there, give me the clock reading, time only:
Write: 11:01
